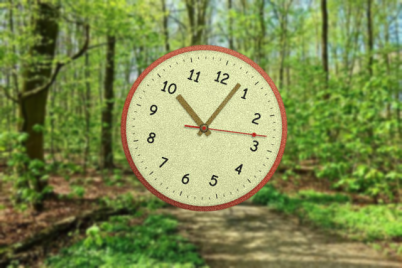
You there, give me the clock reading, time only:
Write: 10:03:13
